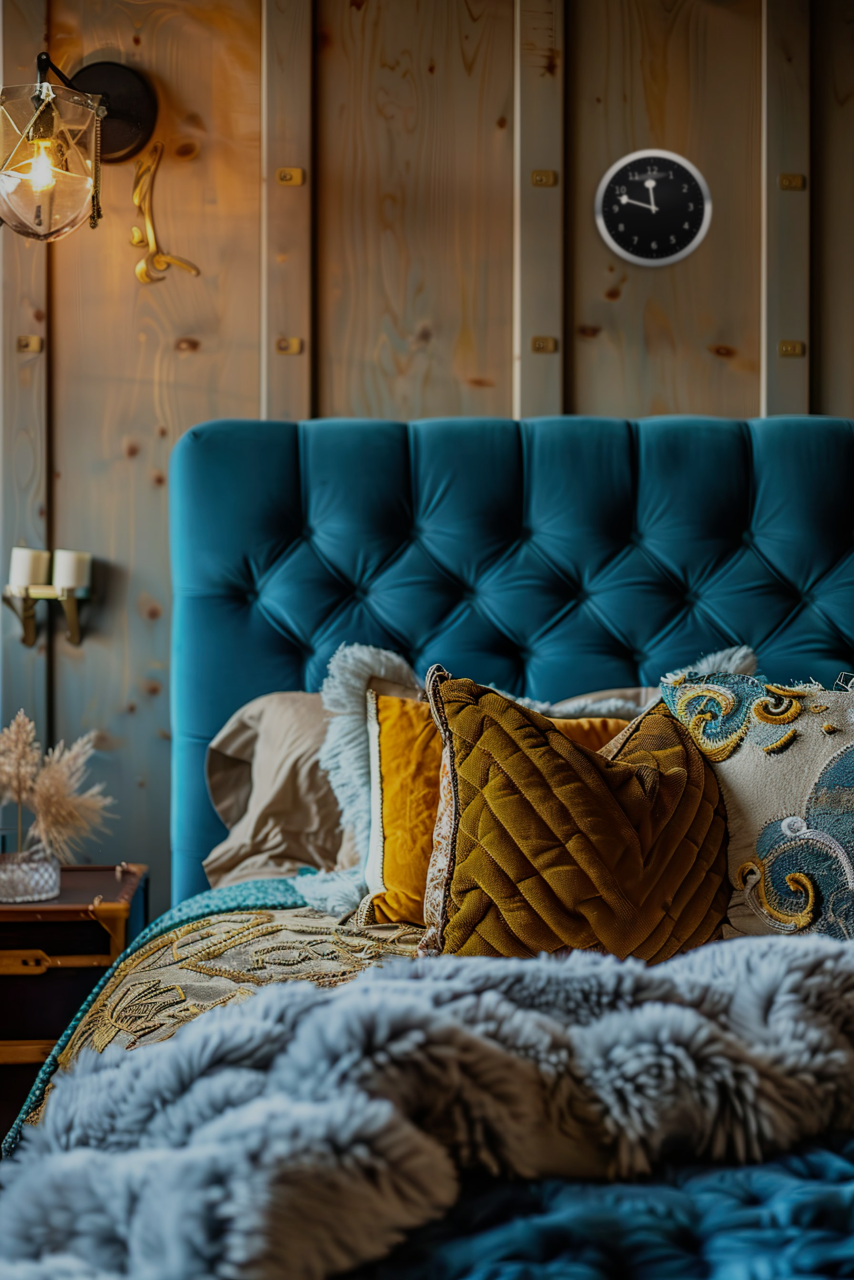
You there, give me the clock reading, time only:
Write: 11:48
